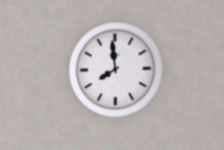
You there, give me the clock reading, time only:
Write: 7:59
